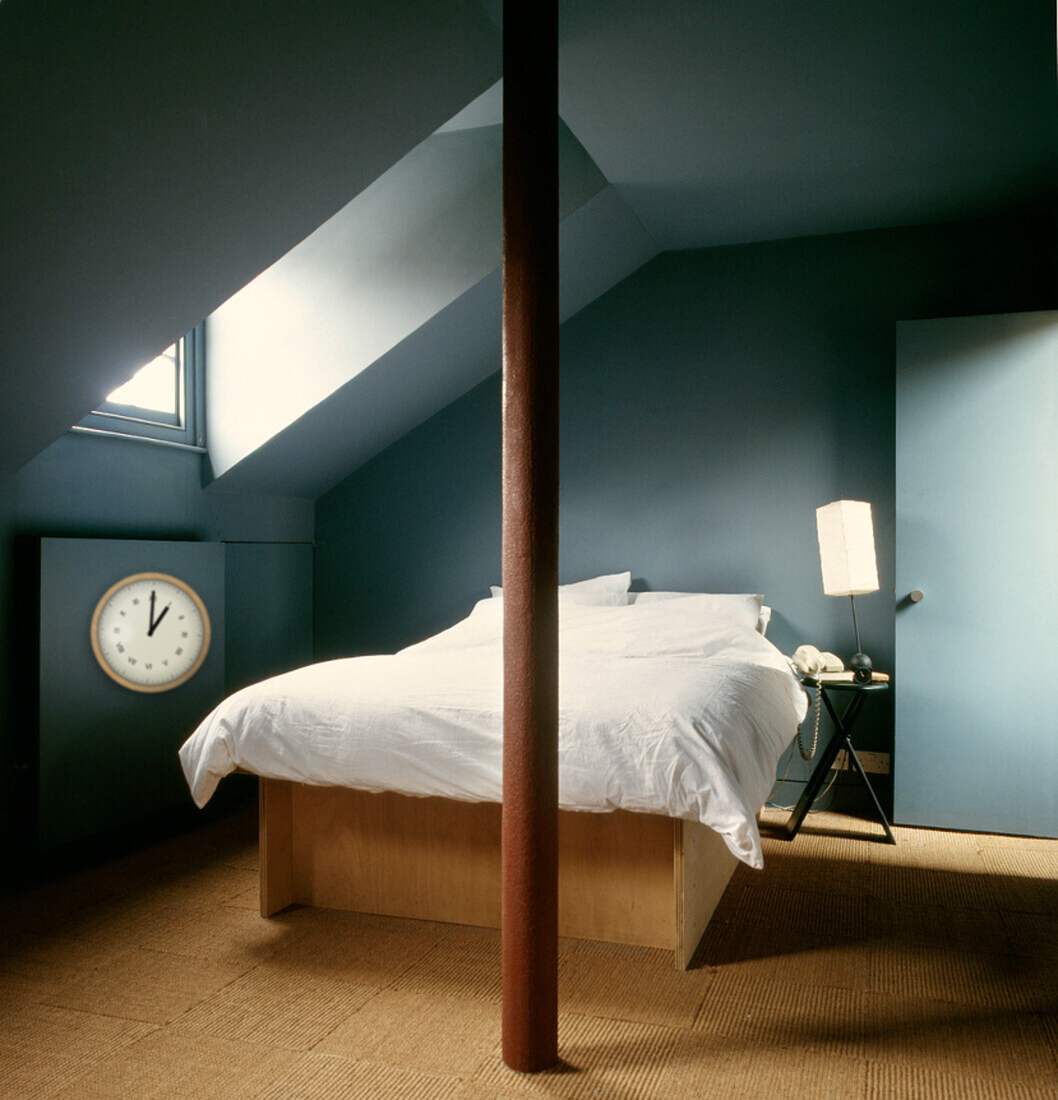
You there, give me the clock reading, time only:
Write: 1:00
